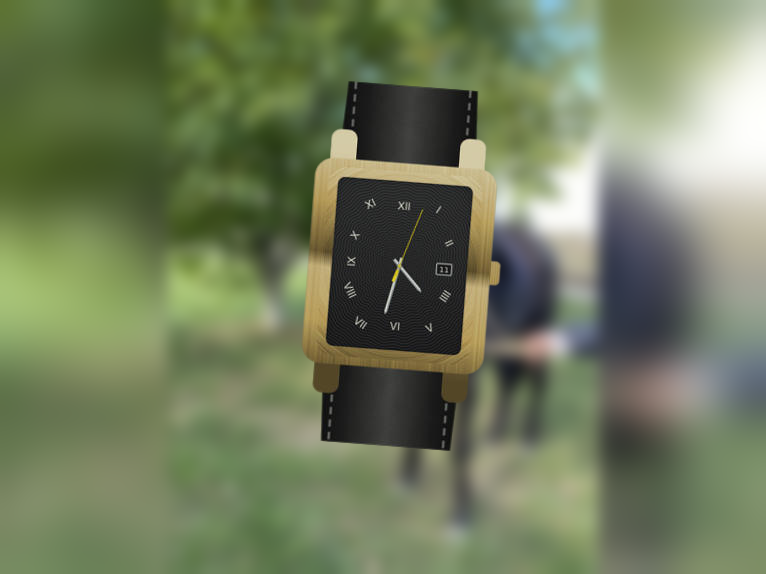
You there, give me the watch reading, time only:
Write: 4:32:03
